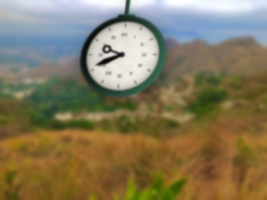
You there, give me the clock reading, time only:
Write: 9:41
